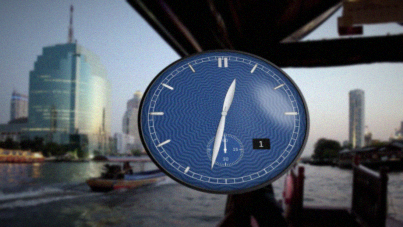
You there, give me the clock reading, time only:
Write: 12:32
